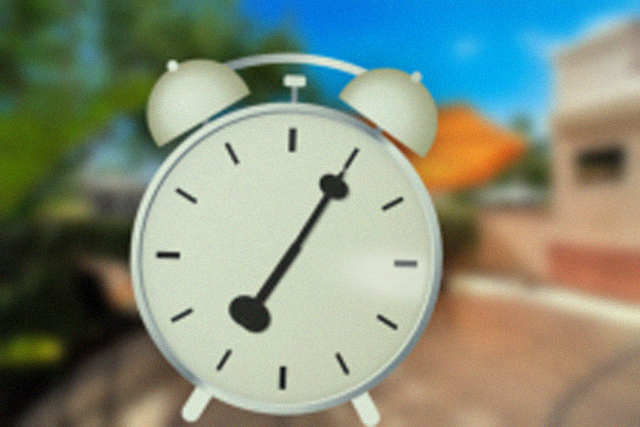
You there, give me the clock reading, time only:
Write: 7:05
